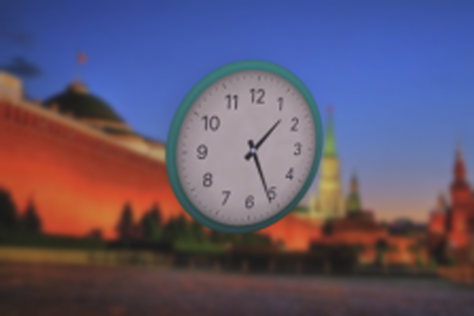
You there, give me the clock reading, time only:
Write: 1:26
